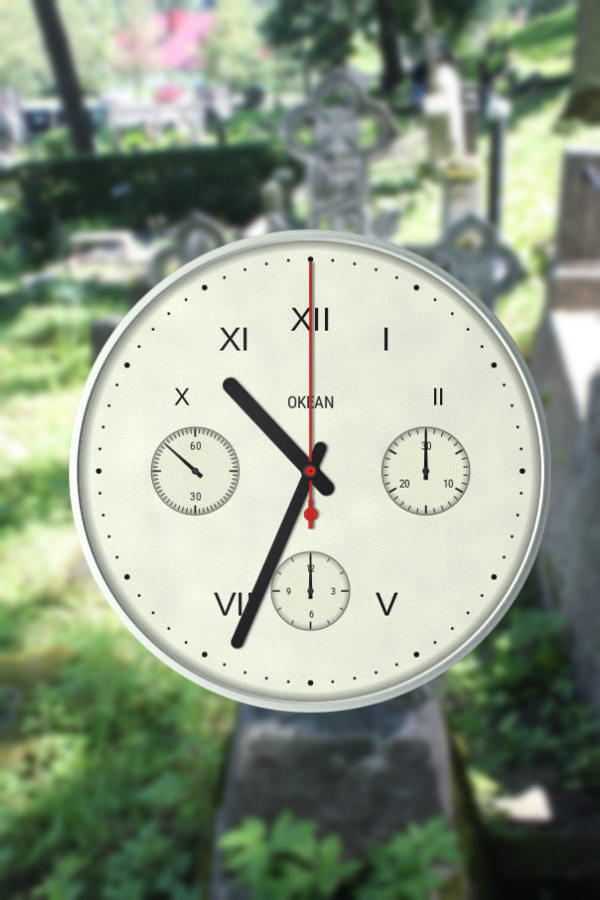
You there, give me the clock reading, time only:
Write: 10:33:52
